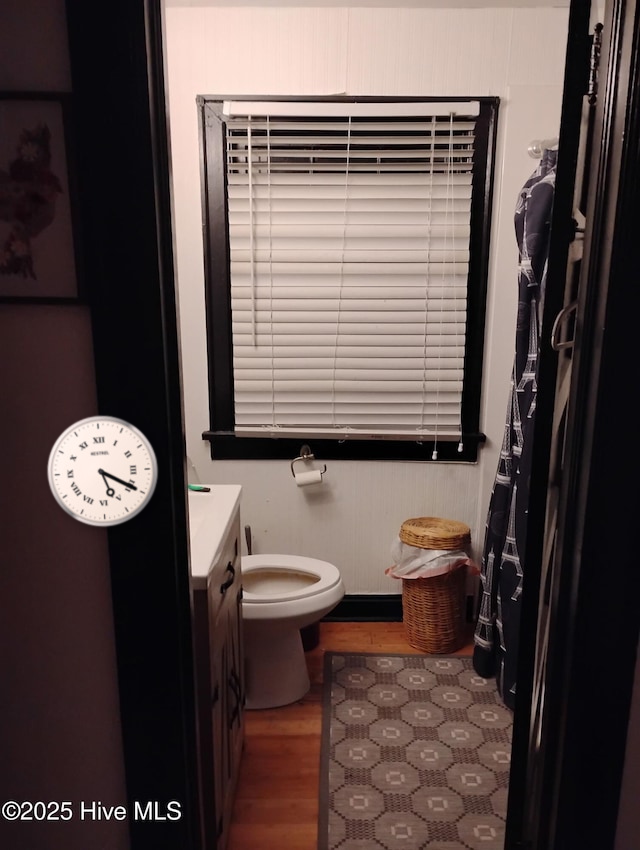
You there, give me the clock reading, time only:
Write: 5:20
